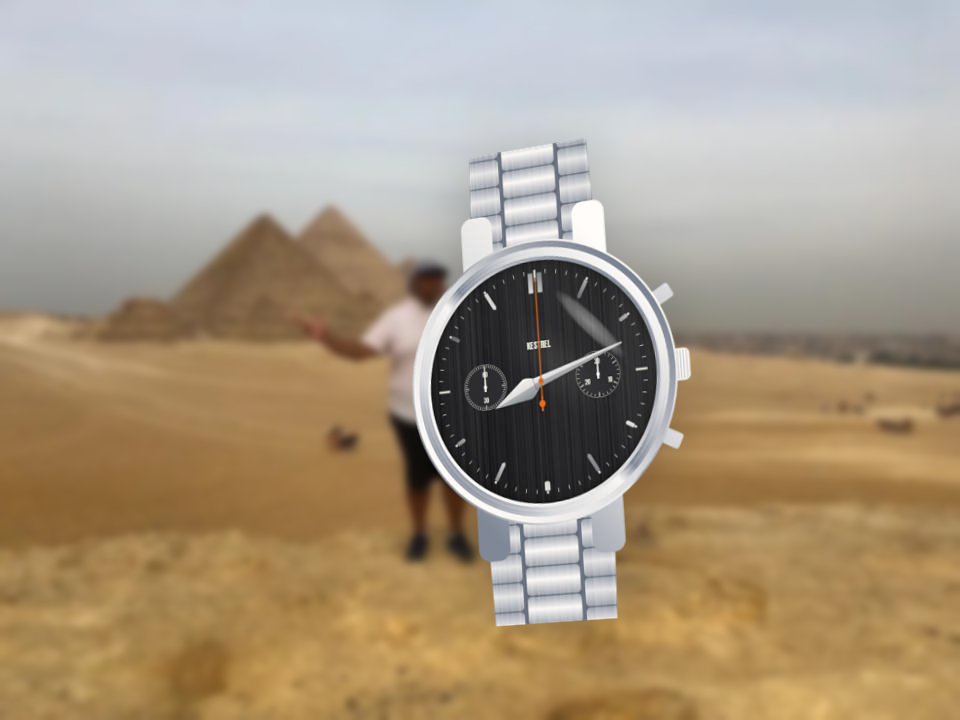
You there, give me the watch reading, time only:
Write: 8:12
